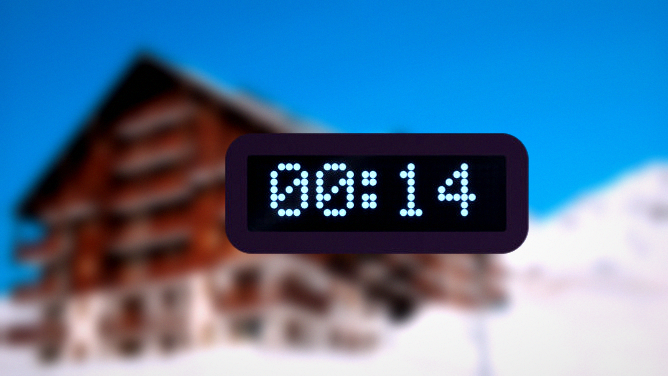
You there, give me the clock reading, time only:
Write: 0:14
